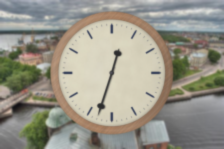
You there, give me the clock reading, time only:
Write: 12:33
